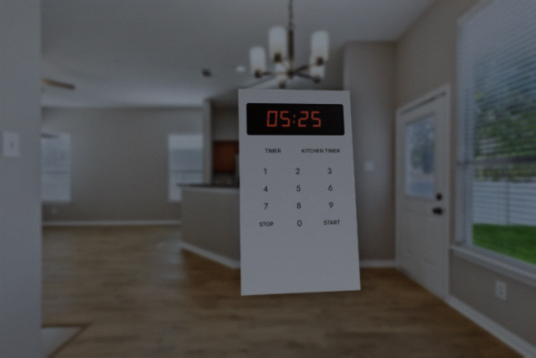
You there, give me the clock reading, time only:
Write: 5:25
